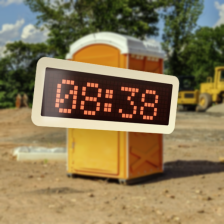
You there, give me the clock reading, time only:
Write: 8:38
